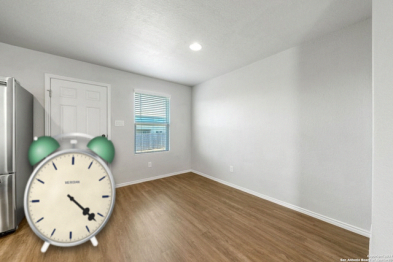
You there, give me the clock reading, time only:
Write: 4:22
